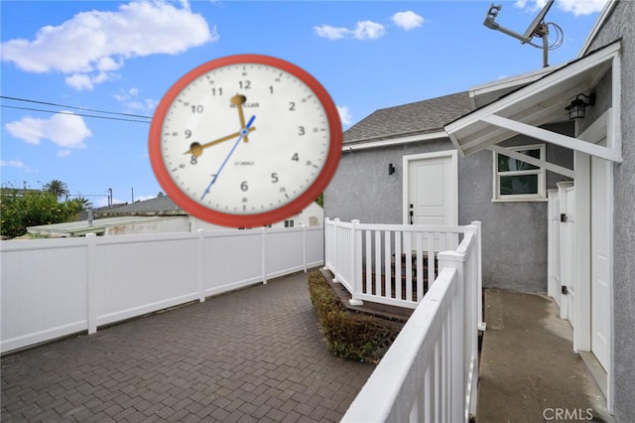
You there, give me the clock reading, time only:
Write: 11:41:35
